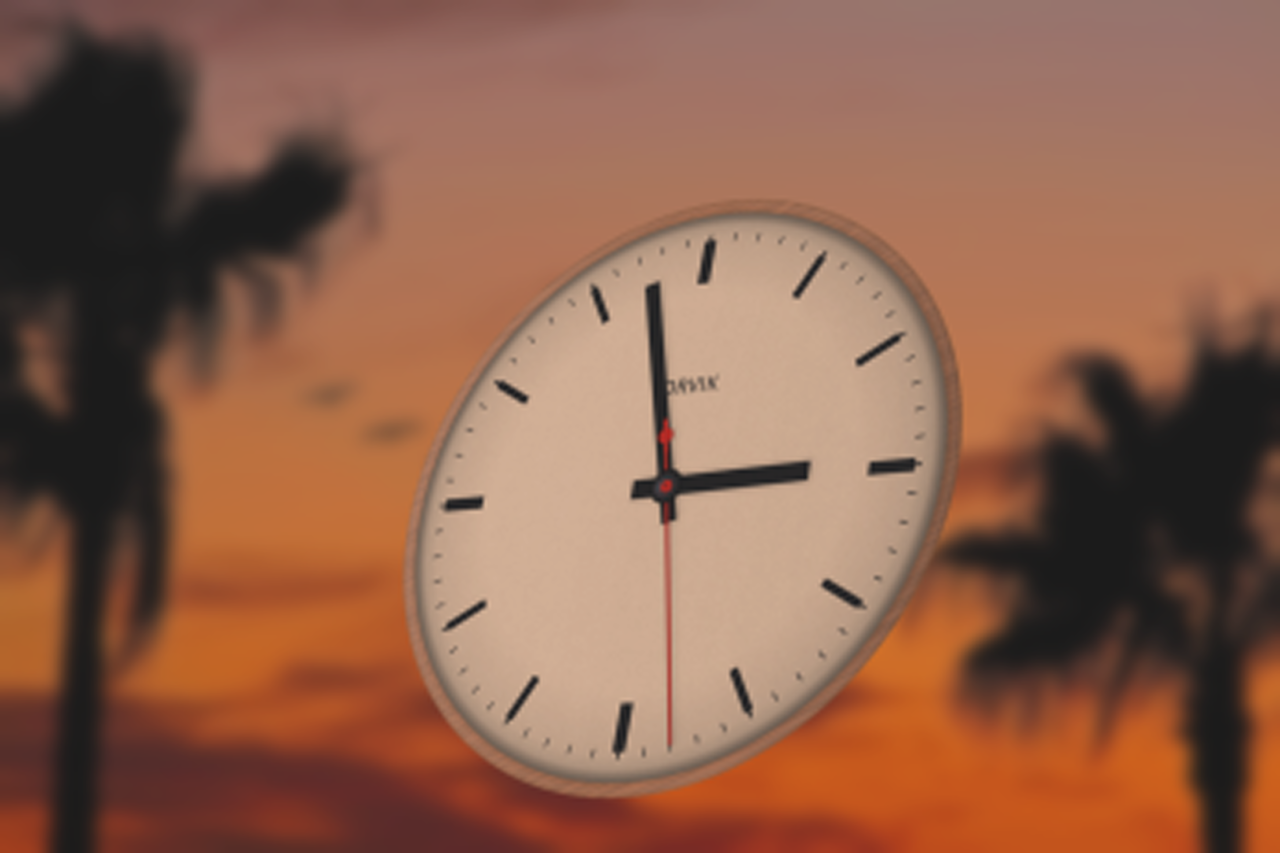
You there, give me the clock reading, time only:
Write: 2:57:28
